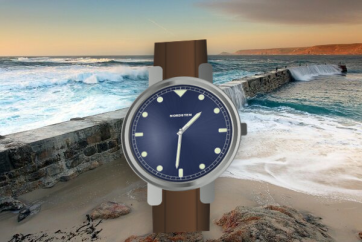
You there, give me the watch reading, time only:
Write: 1:31
